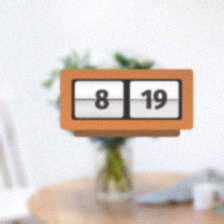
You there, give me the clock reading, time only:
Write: 8:19
